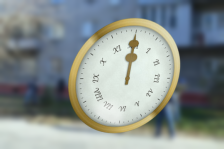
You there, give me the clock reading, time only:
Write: 12:00
